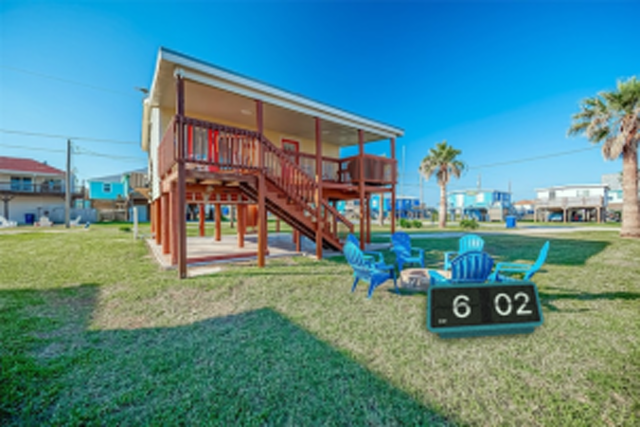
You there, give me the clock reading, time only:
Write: 6:02
